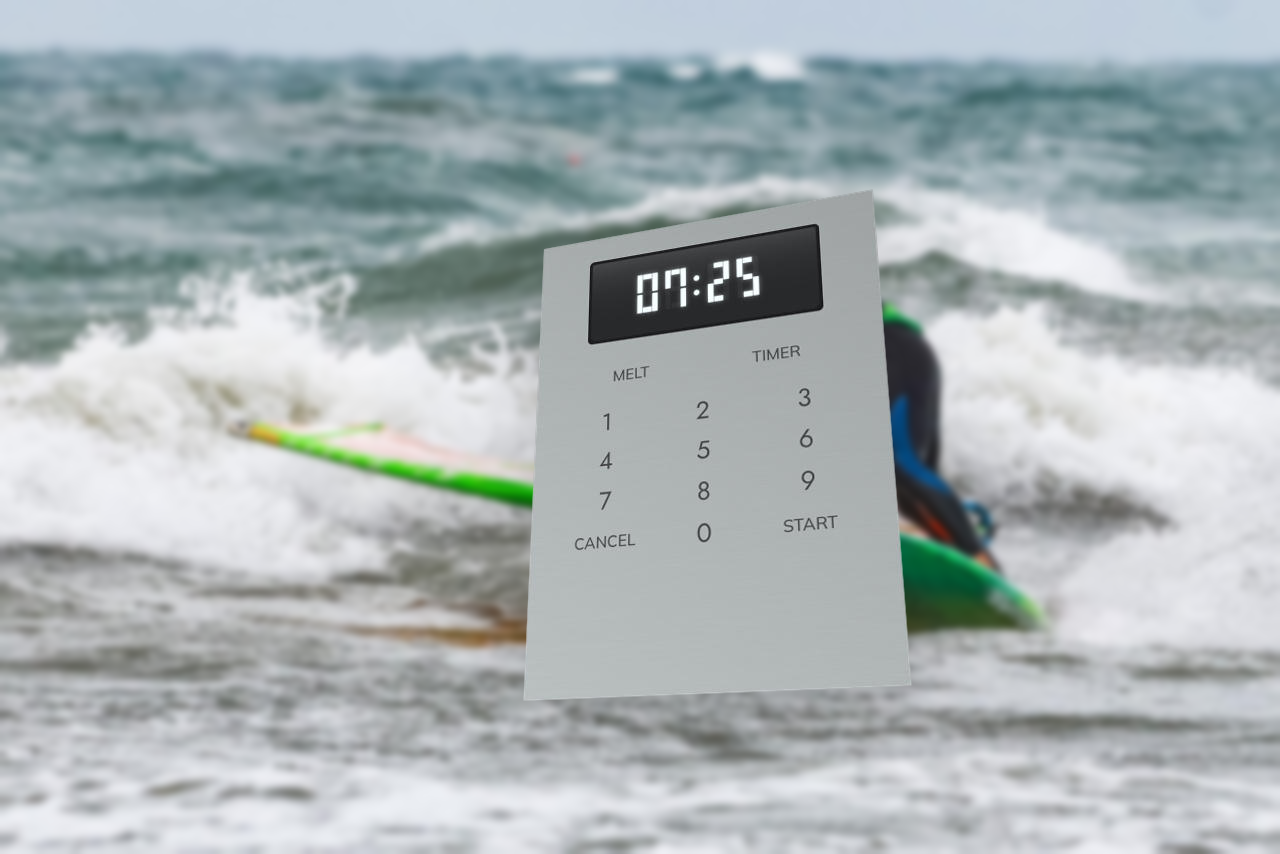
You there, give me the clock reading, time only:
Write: 7:25
